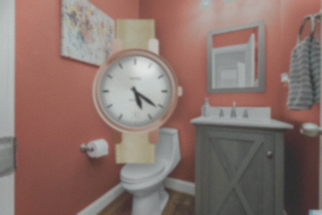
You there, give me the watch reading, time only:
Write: 5:21
